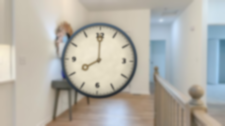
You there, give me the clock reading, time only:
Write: 8:00
